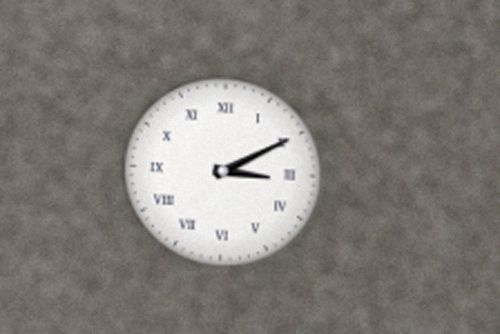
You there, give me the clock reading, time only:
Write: 3:10
